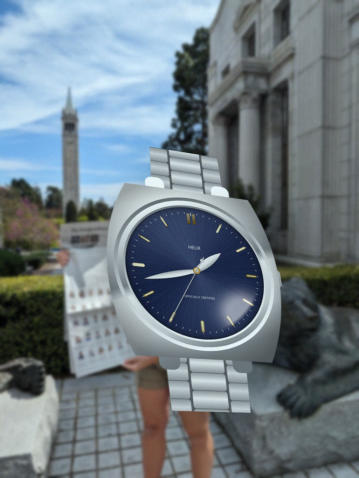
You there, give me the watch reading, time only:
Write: 1:42:35
